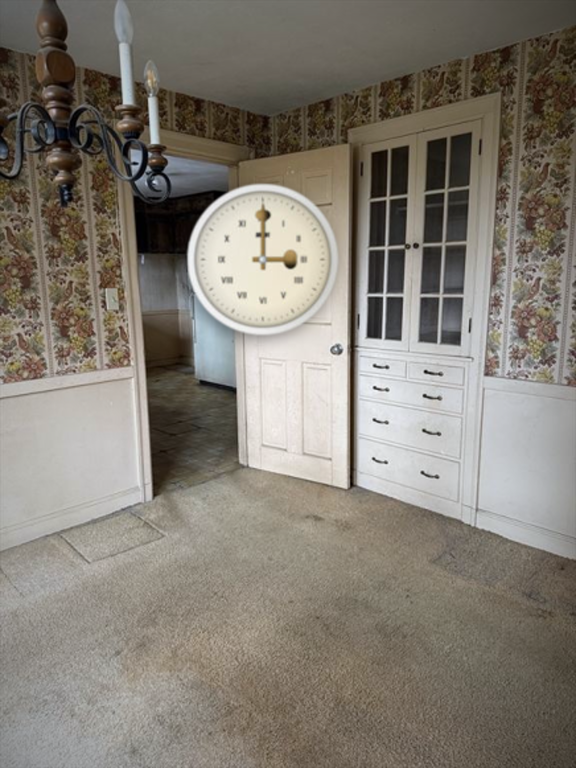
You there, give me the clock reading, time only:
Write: 3:00
